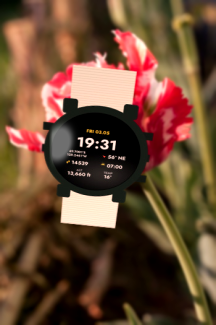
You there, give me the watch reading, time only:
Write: 19:31
